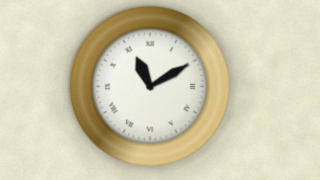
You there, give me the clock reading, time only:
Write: 11:10
